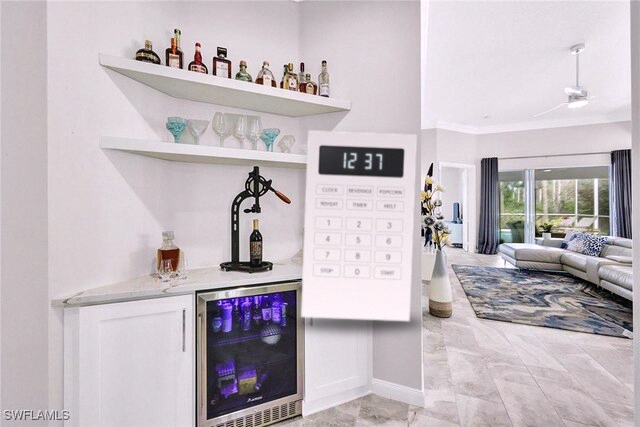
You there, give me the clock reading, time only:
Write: 12:37
